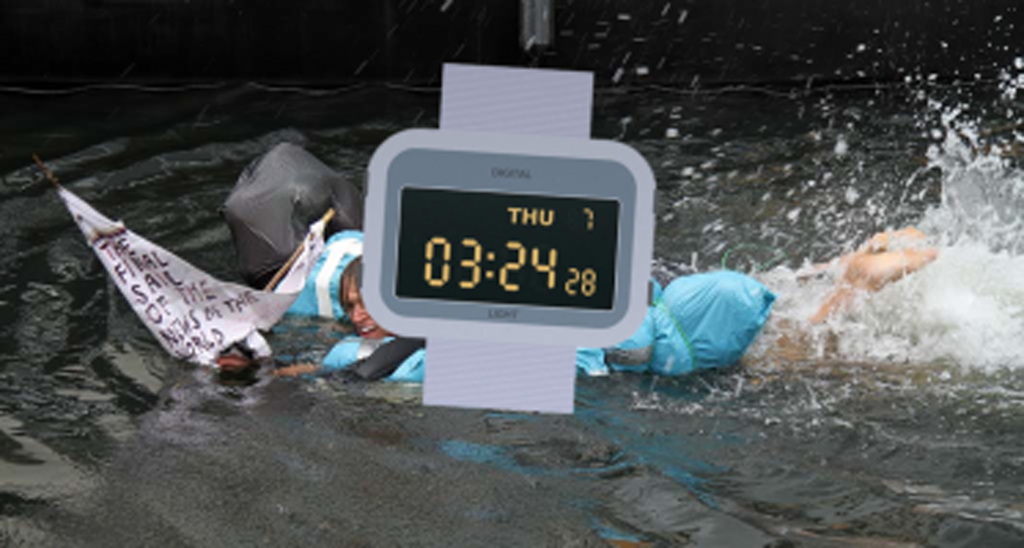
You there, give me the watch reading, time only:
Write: 3:24:28
